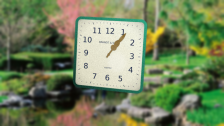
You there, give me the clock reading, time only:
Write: 1:06
